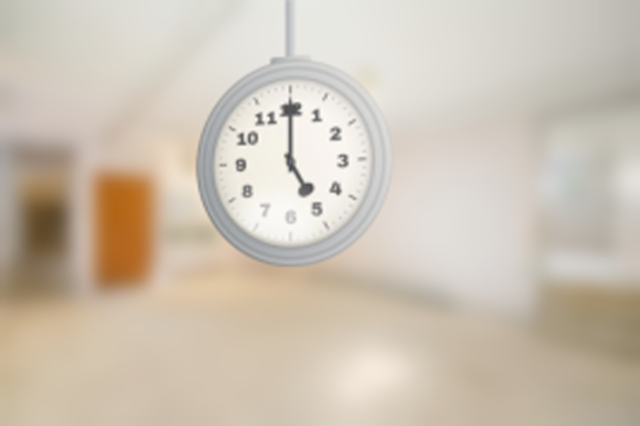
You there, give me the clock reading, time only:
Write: 5:00
